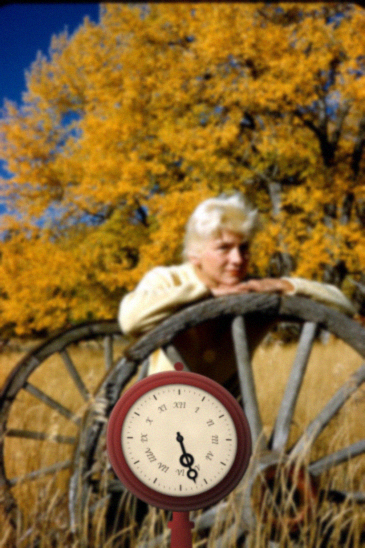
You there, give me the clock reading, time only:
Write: 5:27
